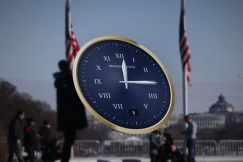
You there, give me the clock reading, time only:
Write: 12:15
